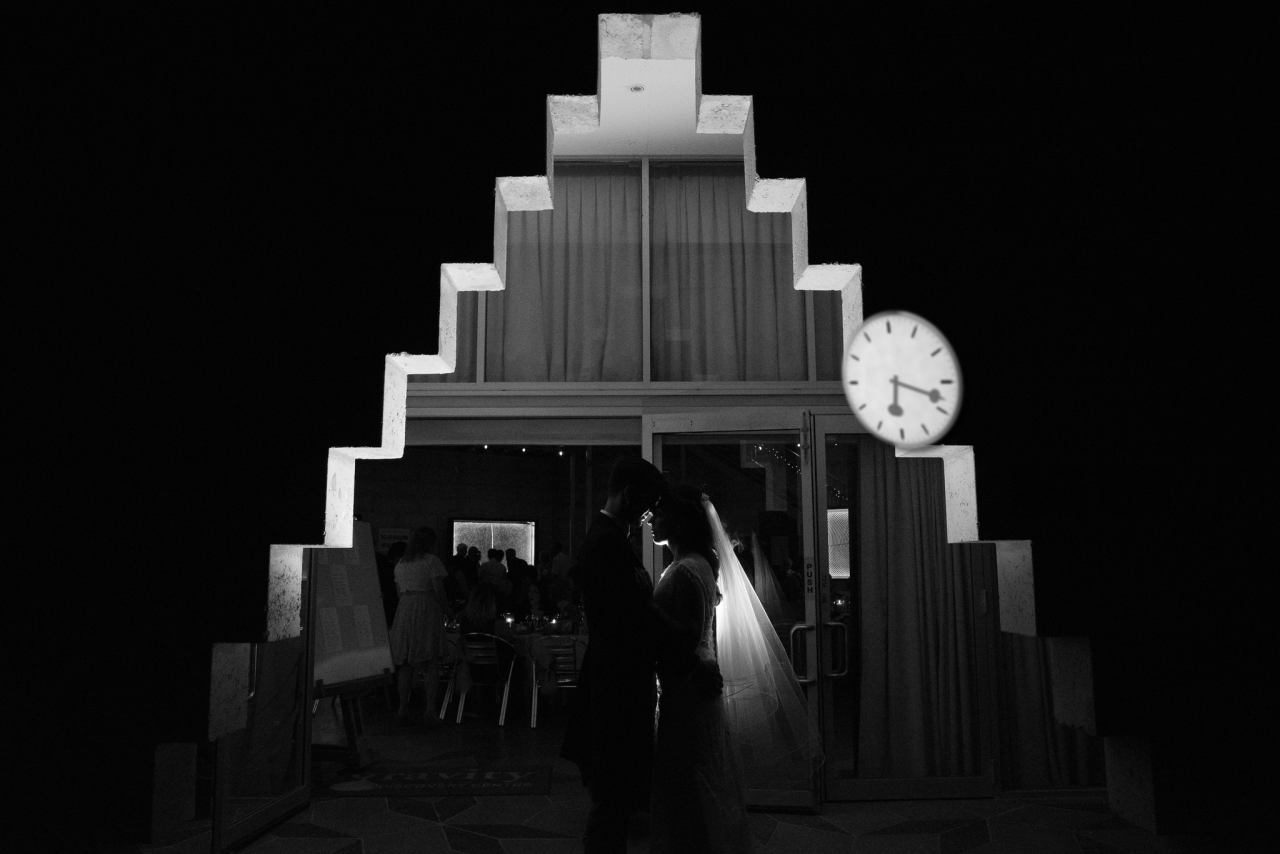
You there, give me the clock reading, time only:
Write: 6:18
